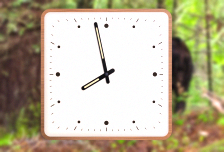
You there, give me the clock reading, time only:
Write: 7:58
